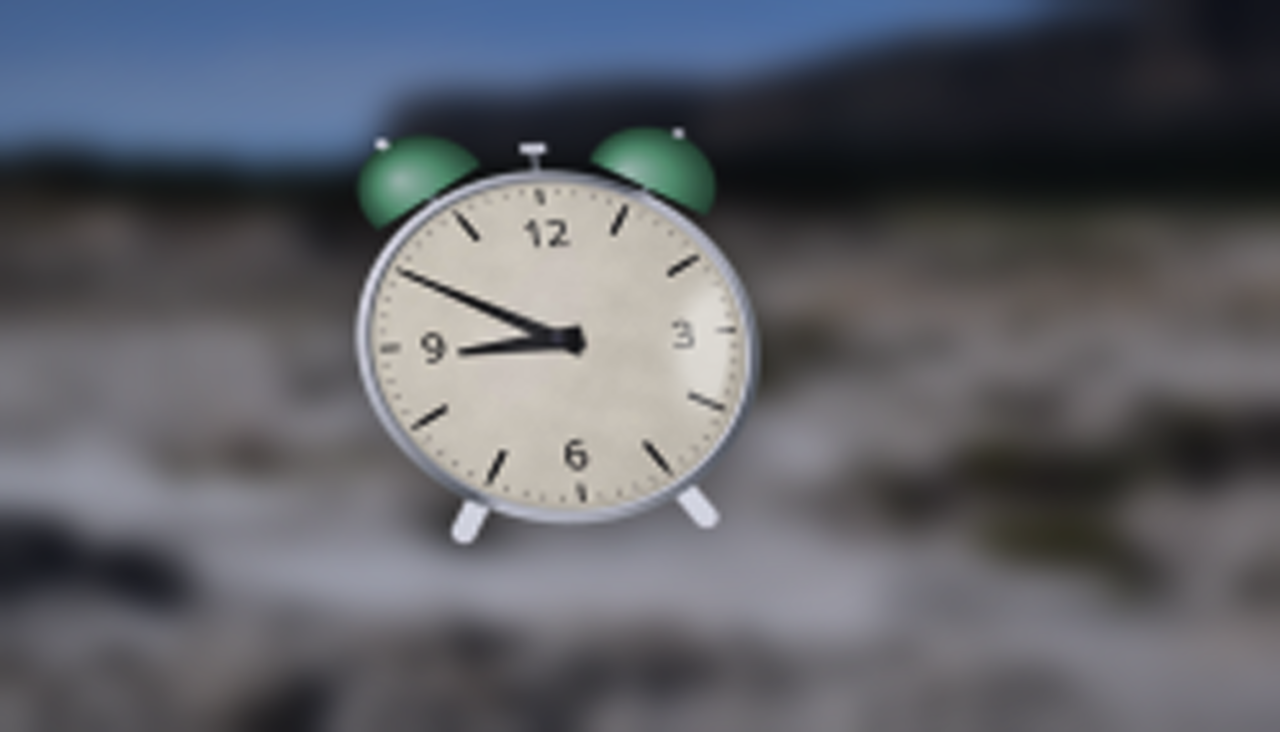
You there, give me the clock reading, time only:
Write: 8:50
